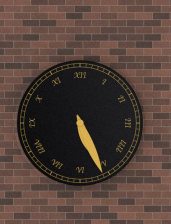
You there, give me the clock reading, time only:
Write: 5:26
